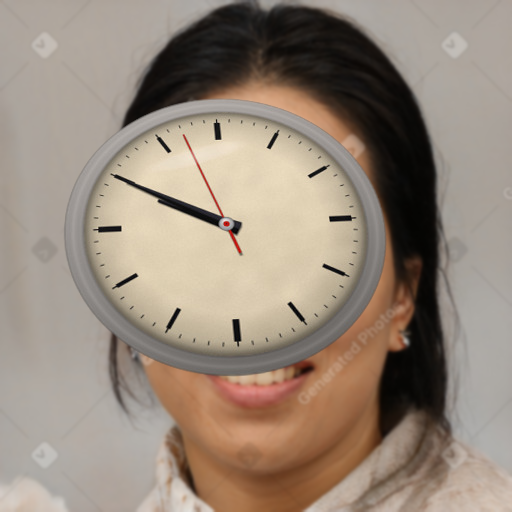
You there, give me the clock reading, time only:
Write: 9:49:57
